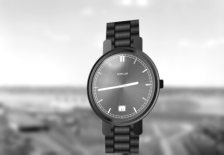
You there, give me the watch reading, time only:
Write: 2:44
